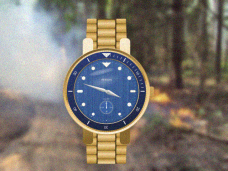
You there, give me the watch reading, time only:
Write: 3:48
